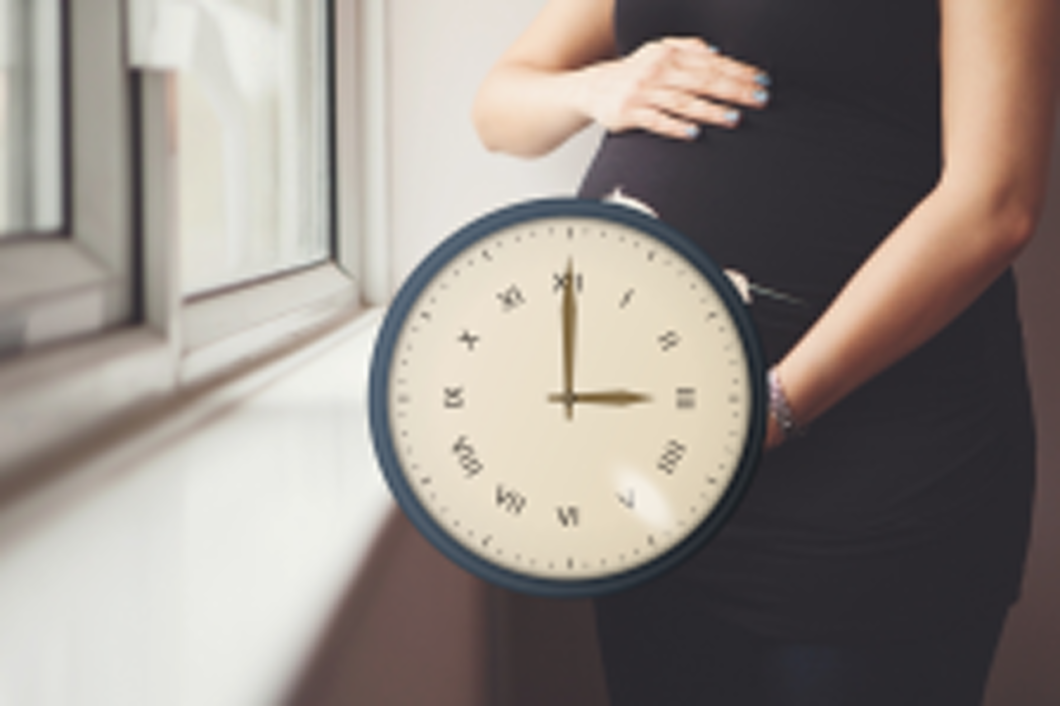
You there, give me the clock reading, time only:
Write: 3:00
